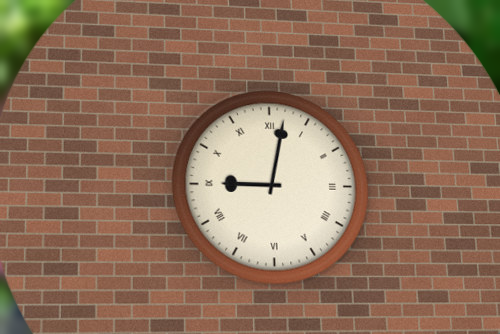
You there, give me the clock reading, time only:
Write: 9:02
